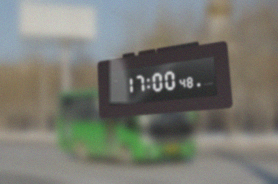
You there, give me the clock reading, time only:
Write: 17:00
